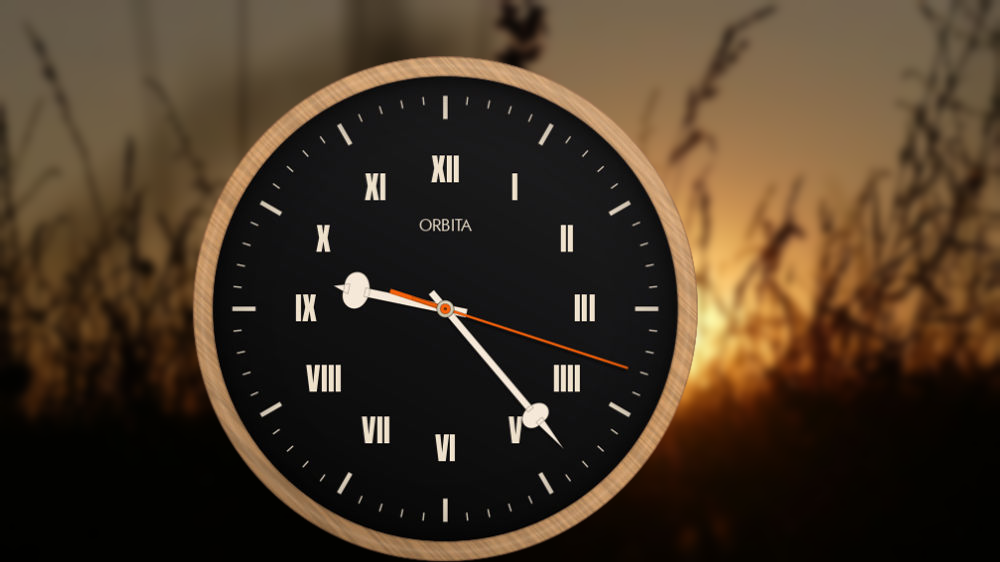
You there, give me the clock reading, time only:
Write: 9:23:18
